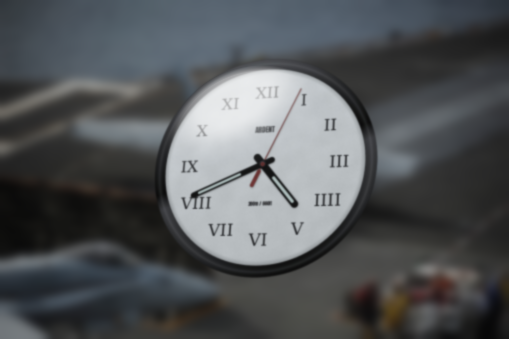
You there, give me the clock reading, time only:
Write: 4:41:04
